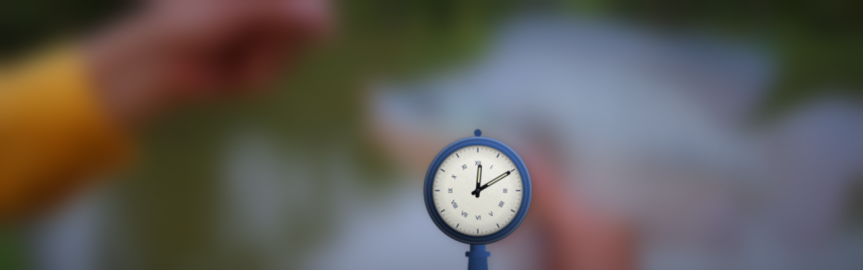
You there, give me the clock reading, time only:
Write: 12:10
